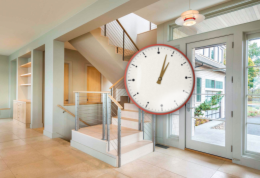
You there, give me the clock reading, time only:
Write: 1:03
